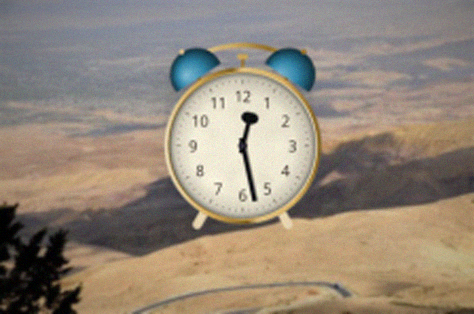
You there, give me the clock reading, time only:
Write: 12:28
